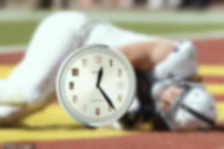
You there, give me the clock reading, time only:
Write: 12:24
